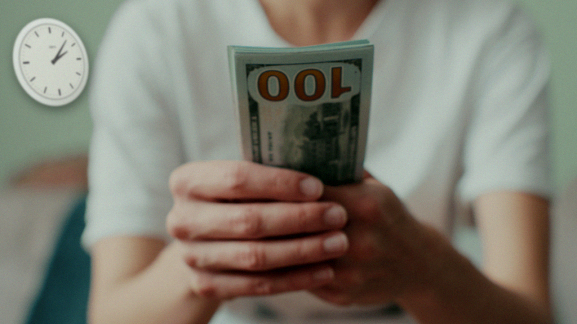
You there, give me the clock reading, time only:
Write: 2:07
